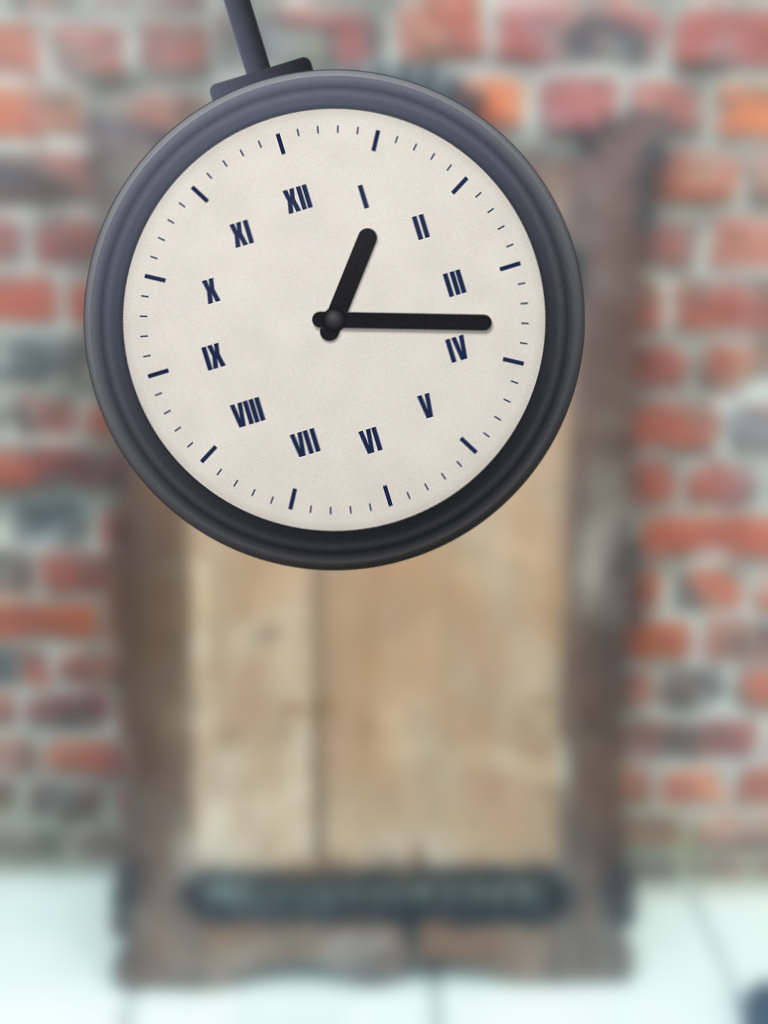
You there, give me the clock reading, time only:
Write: 1:18
